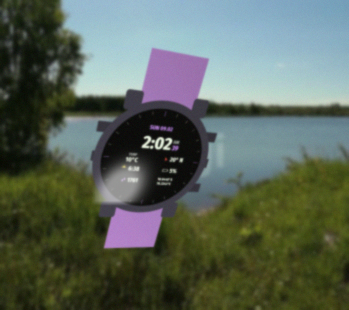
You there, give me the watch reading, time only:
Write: 2:02
